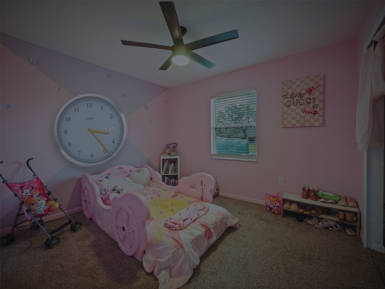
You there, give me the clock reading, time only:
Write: 3:24
